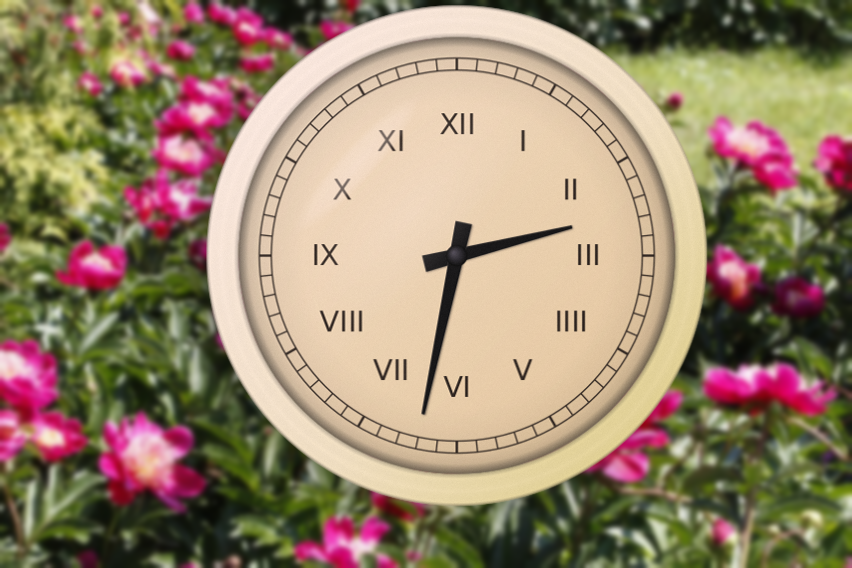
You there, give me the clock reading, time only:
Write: 2:32
